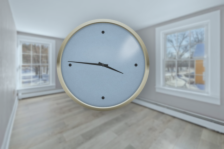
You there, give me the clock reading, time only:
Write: 3:46
